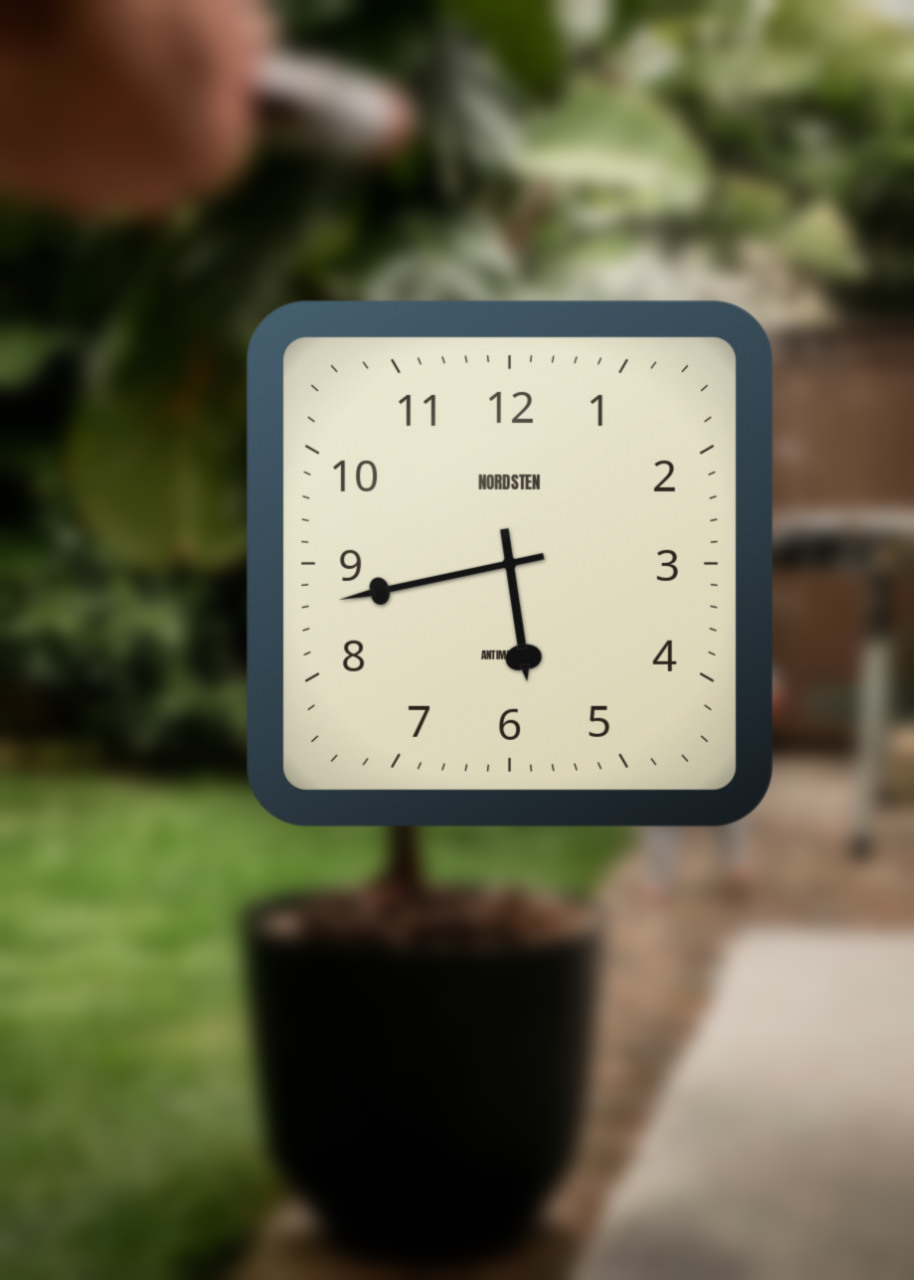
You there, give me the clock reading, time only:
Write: 5:43
